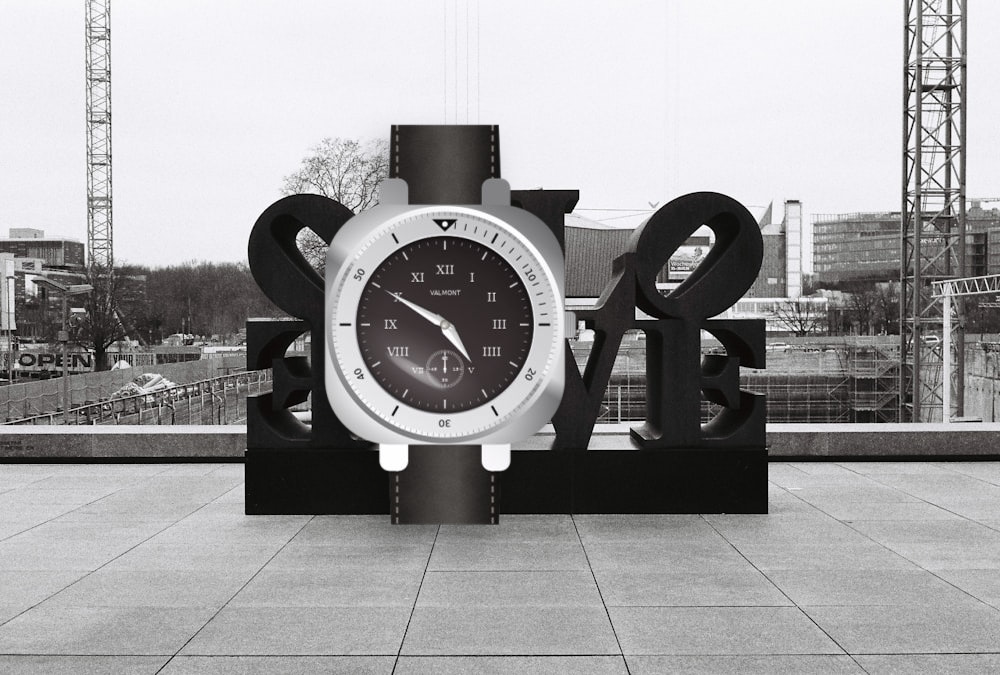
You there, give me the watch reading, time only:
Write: 4:50
